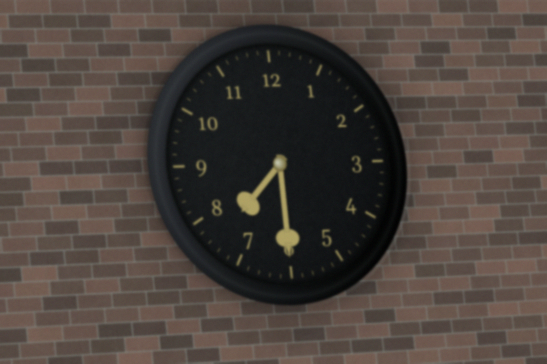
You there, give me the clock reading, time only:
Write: 7:30
